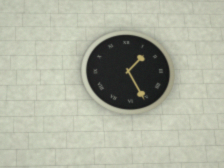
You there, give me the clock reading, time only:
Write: 1:26
